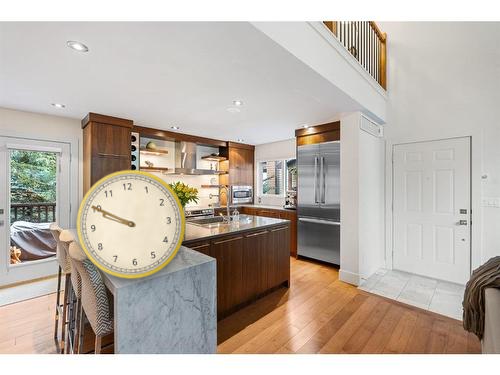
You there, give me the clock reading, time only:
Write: 9:50
